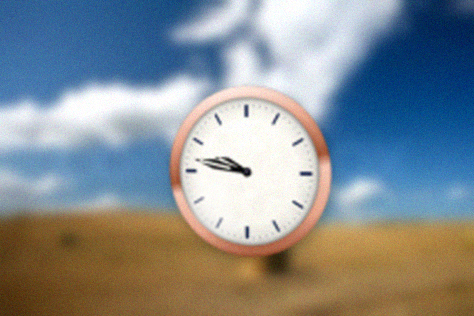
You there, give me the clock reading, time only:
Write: 9:47
